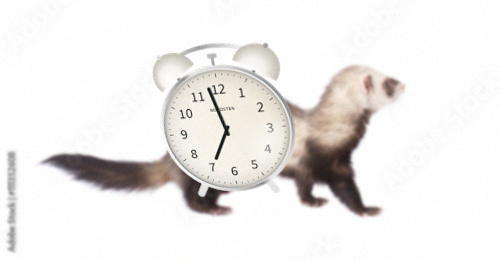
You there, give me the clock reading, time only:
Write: 6:58
